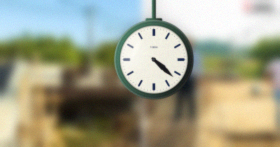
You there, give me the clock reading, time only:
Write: 4:22
